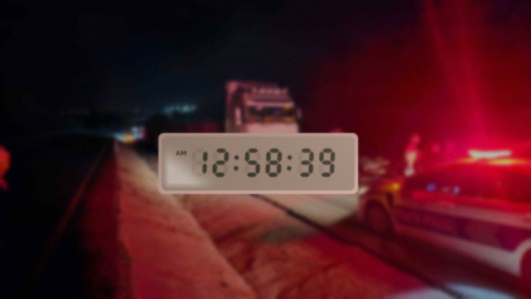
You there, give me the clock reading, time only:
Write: 12:58:39
